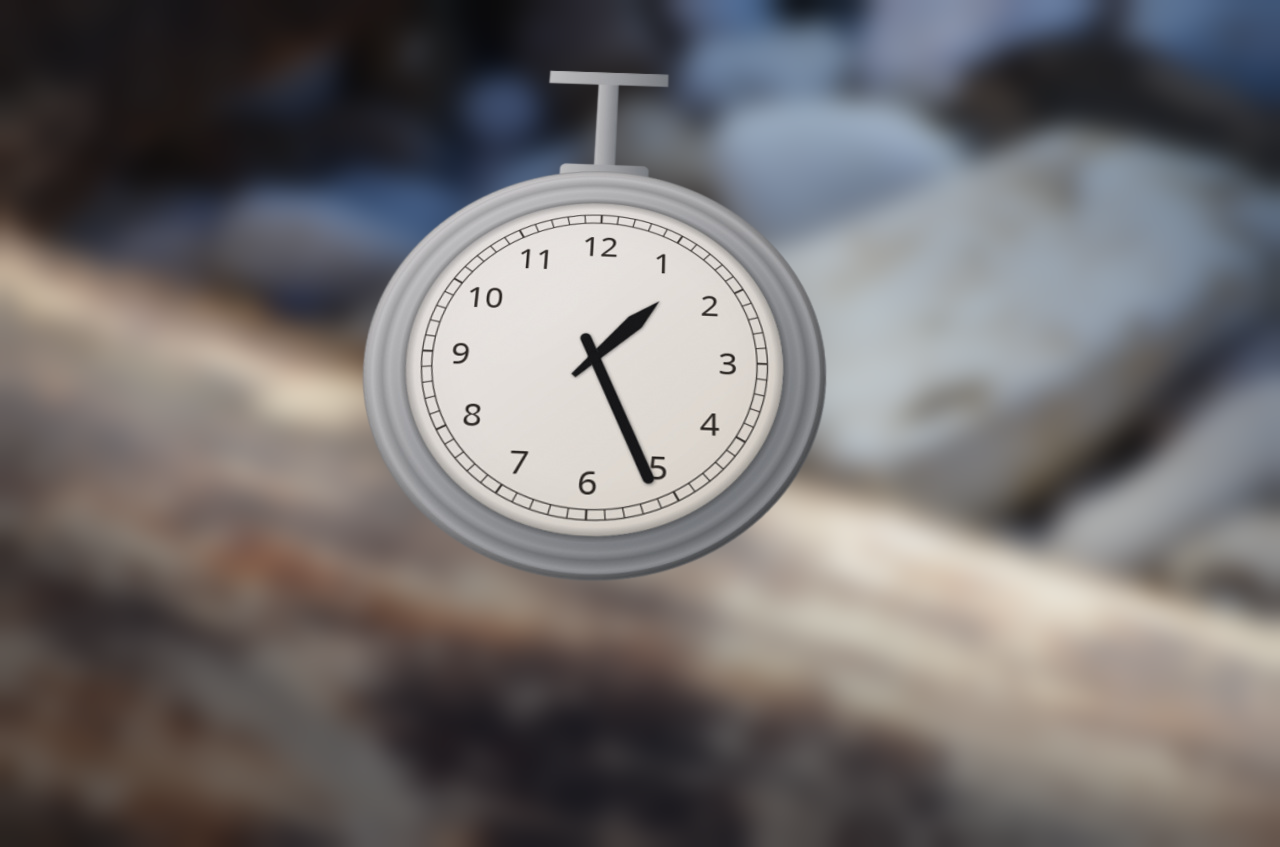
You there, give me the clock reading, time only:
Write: 1:26
